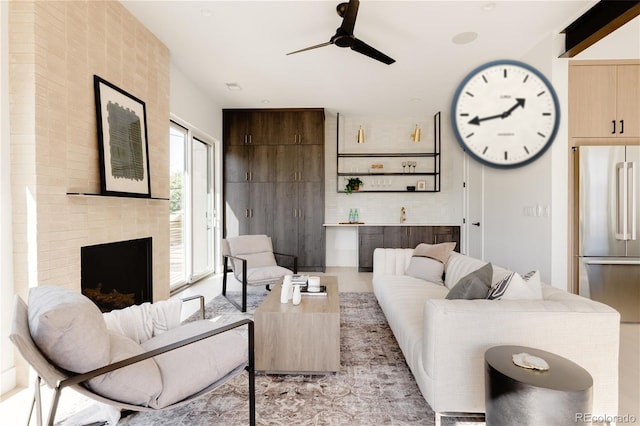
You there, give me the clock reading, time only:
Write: 1:43
